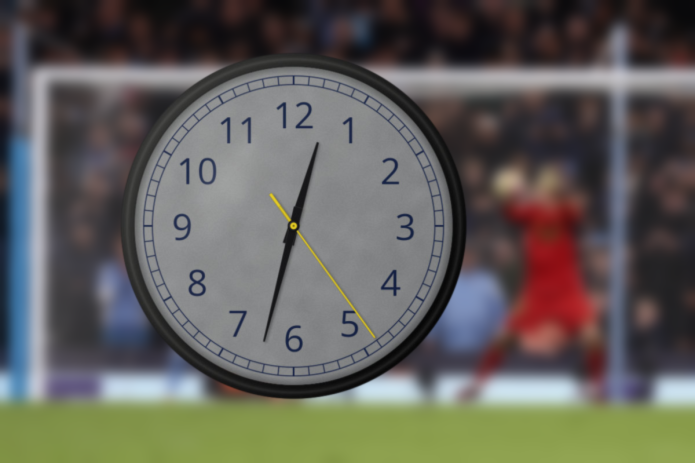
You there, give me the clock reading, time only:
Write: 12:32:24
